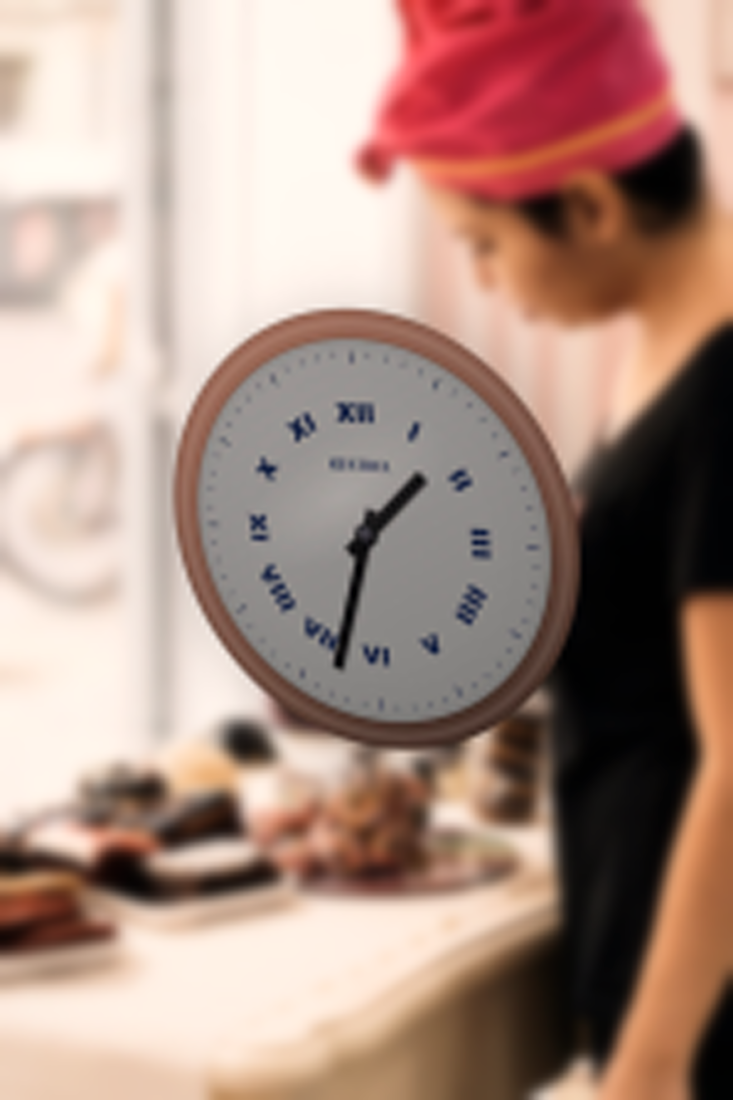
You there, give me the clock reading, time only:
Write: 1:33
